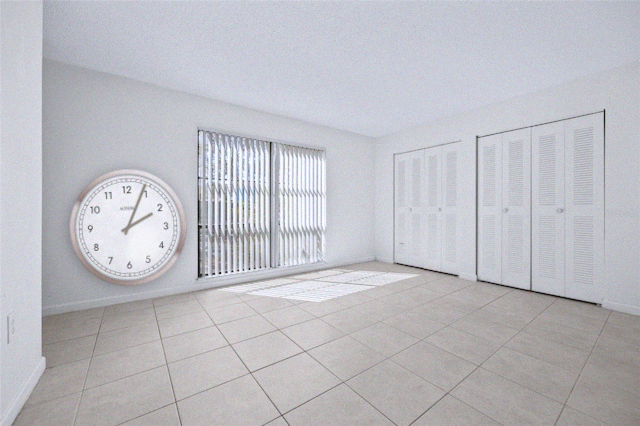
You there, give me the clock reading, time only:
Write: 2:04
